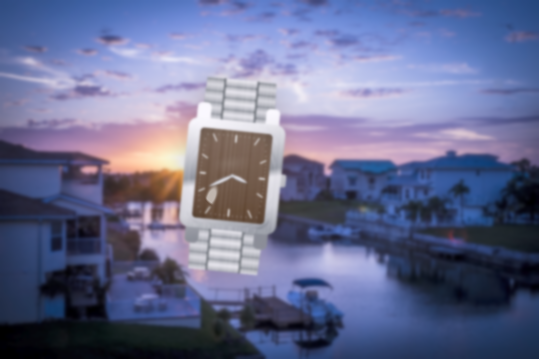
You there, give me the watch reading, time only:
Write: 3:40
